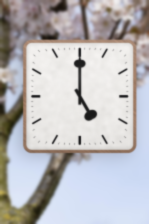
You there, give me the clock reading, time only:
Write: 5:00
